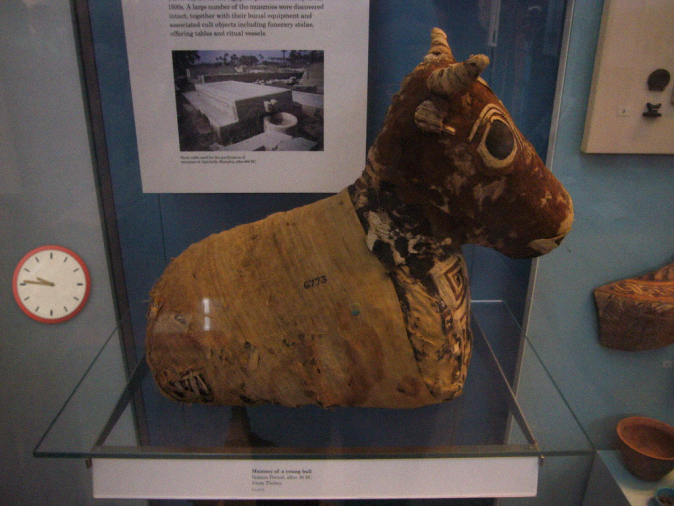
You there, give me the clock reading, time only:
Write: 9:46
